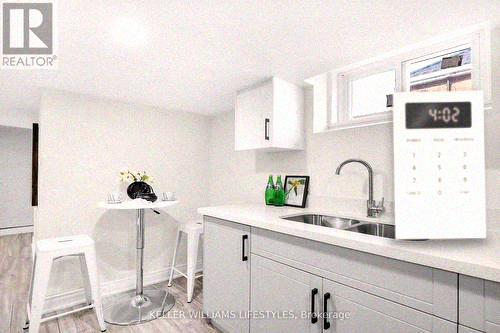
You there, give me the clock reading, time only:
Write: 4:02
